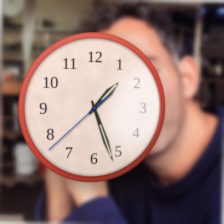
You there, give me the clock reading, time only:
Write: 1:26:38
